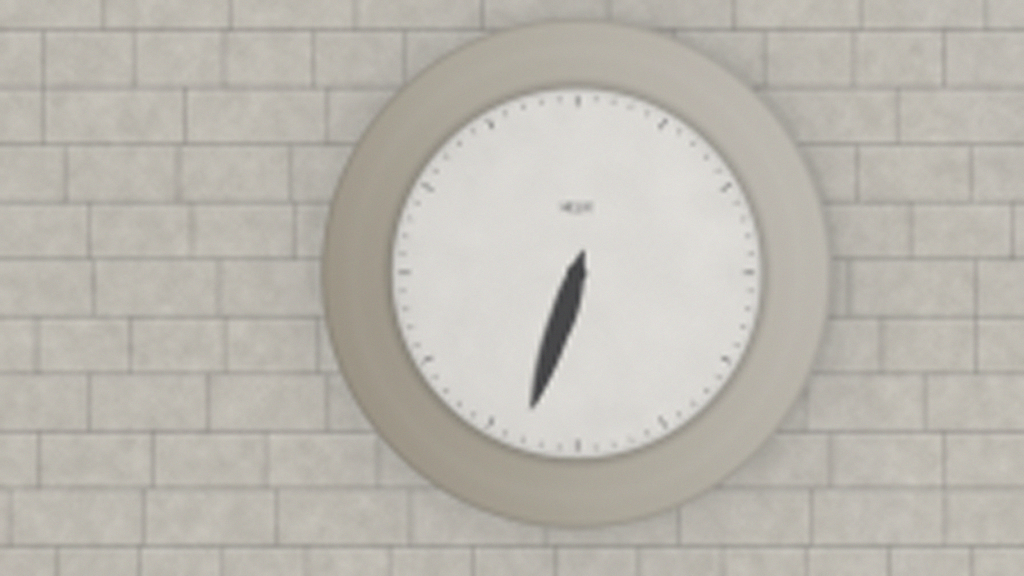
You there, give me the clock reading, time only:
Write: 6:33
